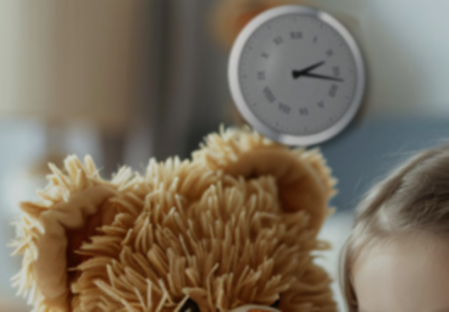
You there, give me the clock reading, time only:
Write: 2:17
